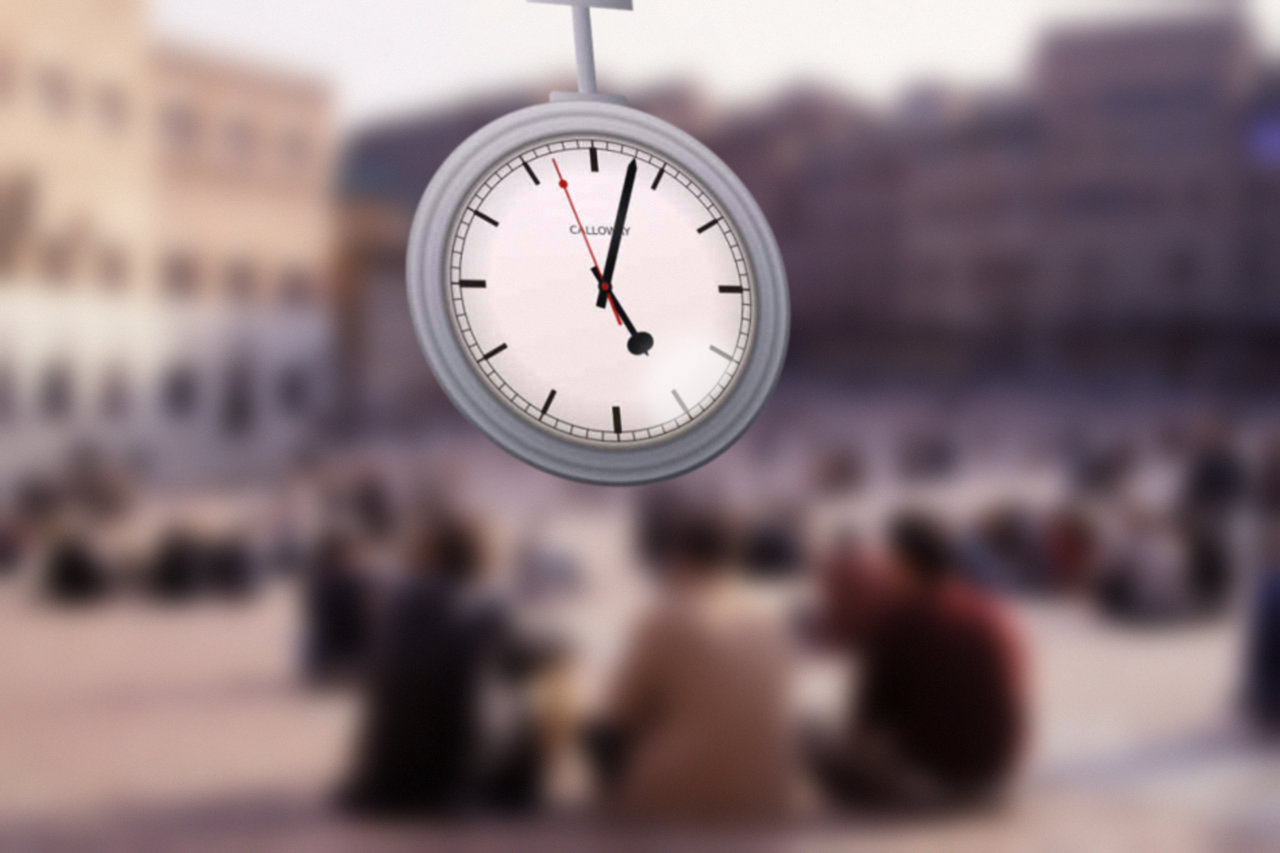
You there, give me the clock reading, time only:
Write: 5:02:57
